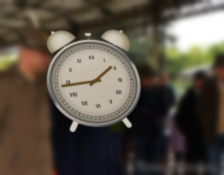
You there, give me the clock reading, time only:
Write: 1:44
